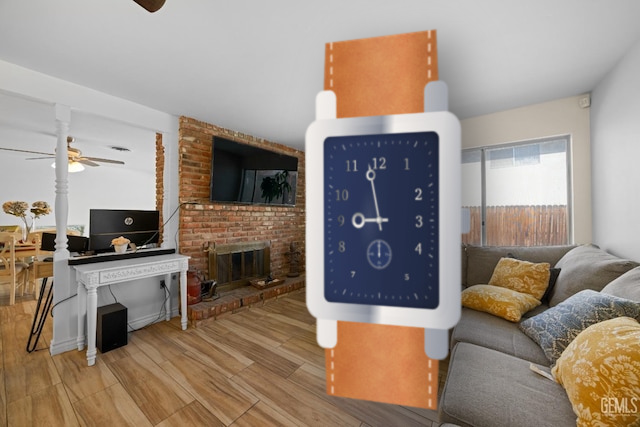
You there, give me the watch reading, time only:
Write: 8:58
